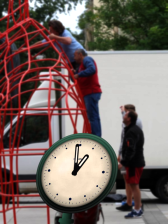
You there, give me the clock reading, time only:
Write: 12:59
